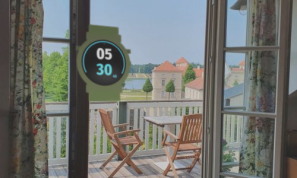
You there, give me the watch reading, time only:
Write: 5:30
